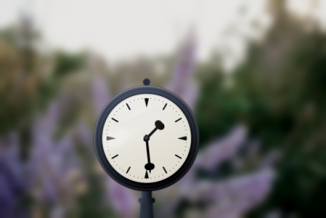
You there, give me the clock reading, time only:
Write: 1:29
